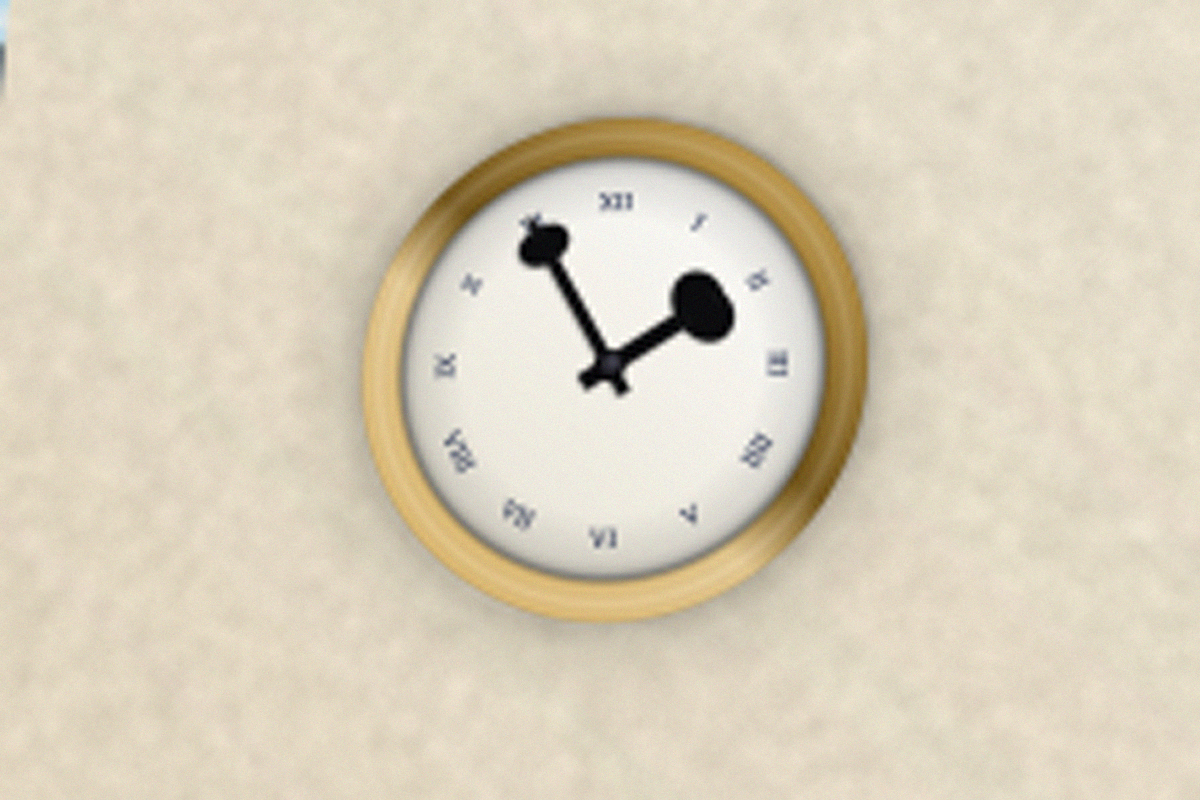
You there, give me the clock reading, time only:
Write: 1:55
